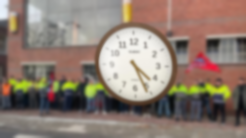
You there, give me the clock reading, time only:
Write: 4:26
